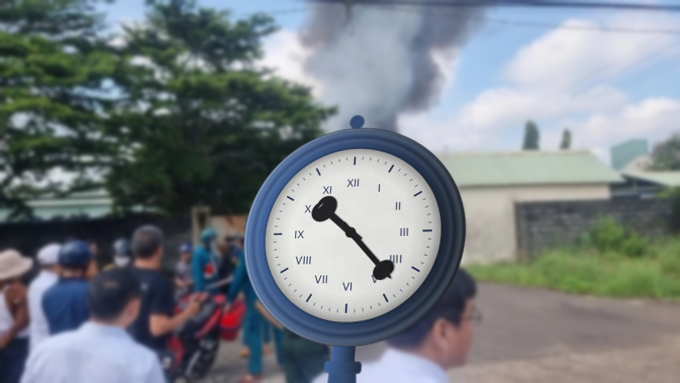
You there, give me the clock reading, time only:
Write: 10:23
